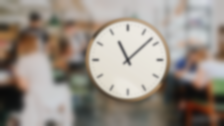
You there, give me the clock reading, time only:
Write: 11:08
